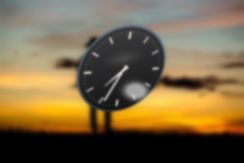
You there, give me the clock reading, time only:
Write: 7:34
